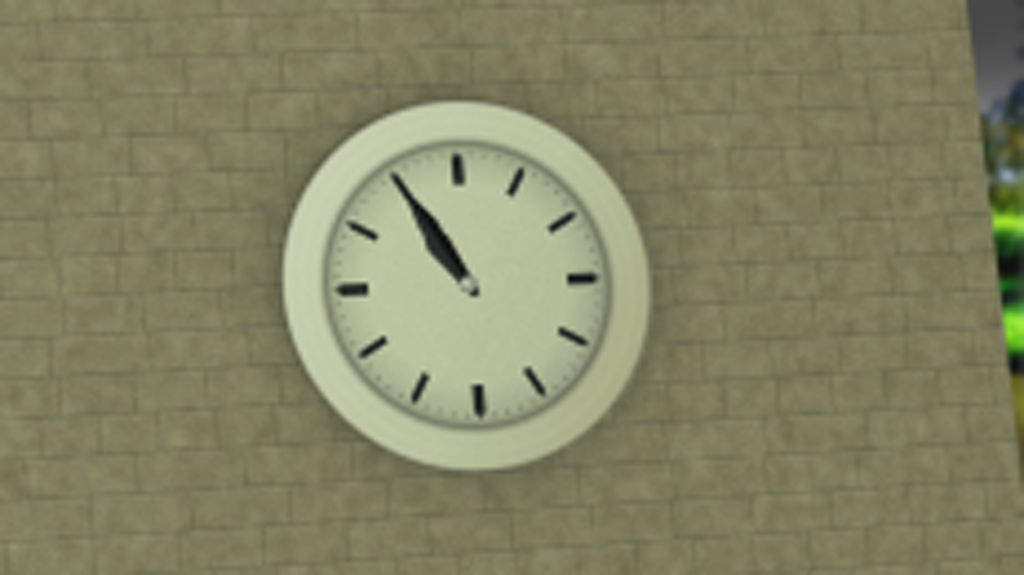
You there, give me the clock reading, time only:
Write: 10:55
